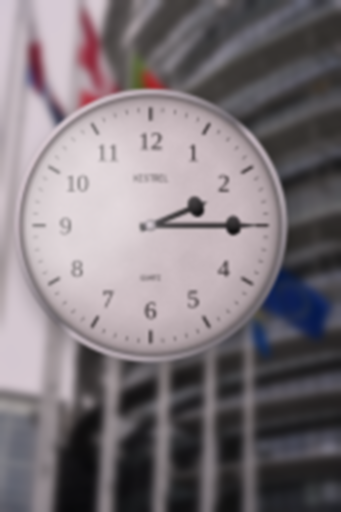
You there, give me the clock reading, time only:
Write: 2:15
